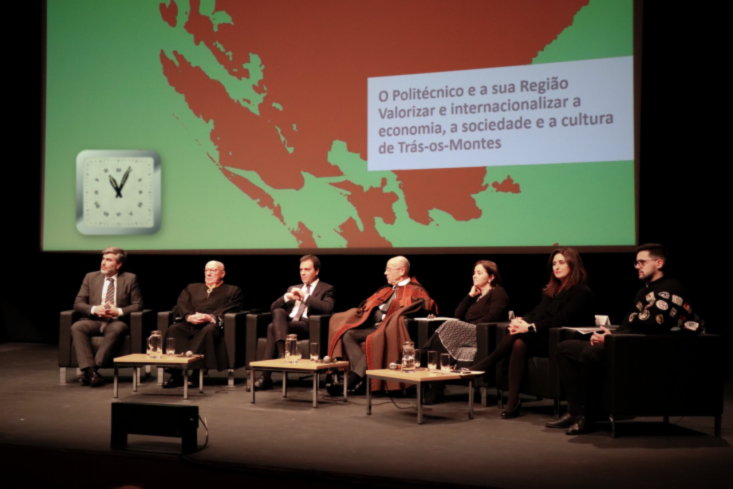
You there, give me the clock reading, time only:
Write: 11:04
